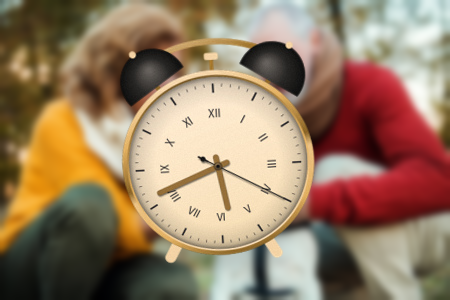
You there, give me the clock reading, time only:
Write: 5:41:20
